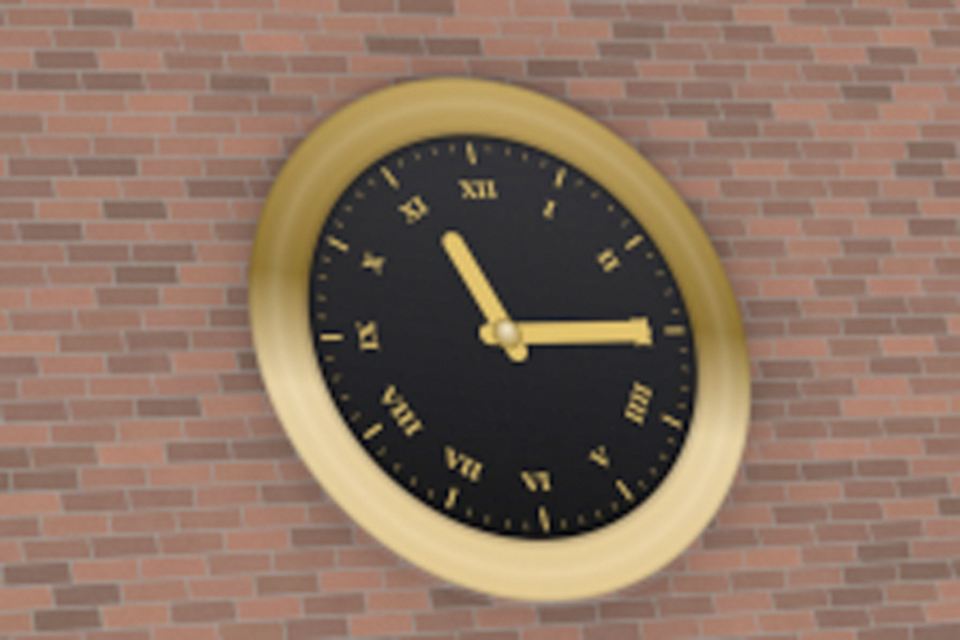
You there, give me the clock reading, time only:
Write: 11:15
